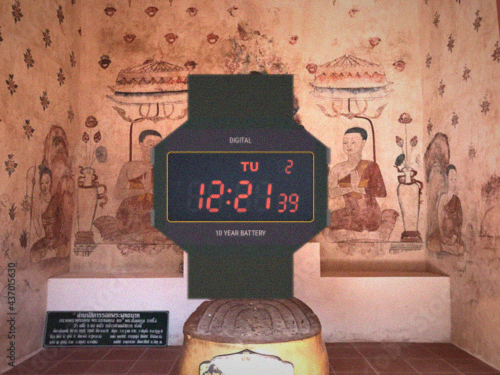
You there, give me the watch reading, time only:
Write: 12:21:39
